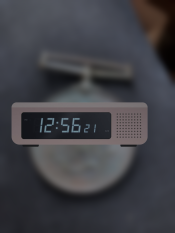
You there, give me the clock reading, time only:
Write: 12:56:21
